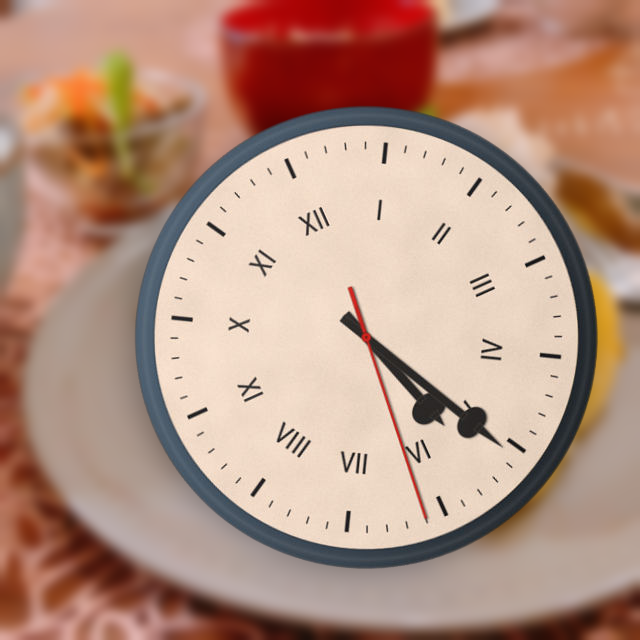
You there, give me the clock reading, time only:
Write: 5:25:31
